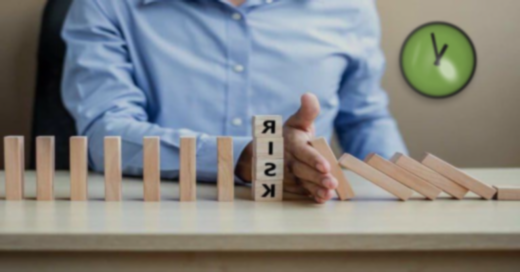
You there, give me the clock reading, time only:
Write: 12:58
